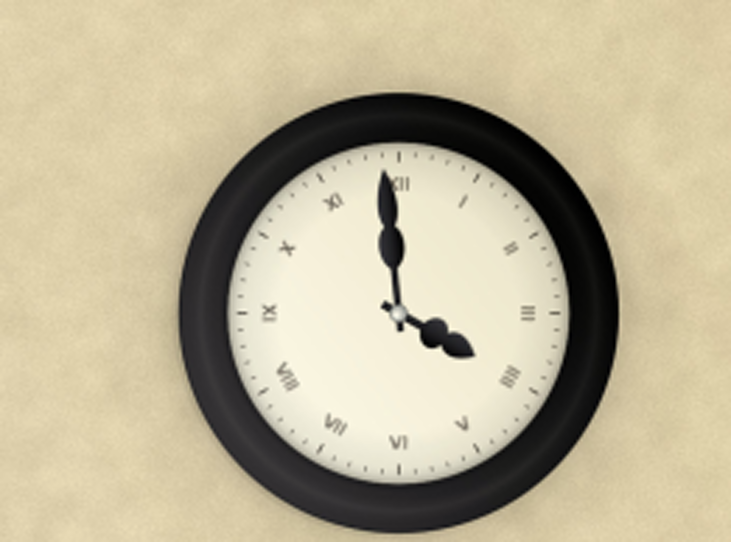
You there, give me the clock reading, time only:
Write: 3:59
